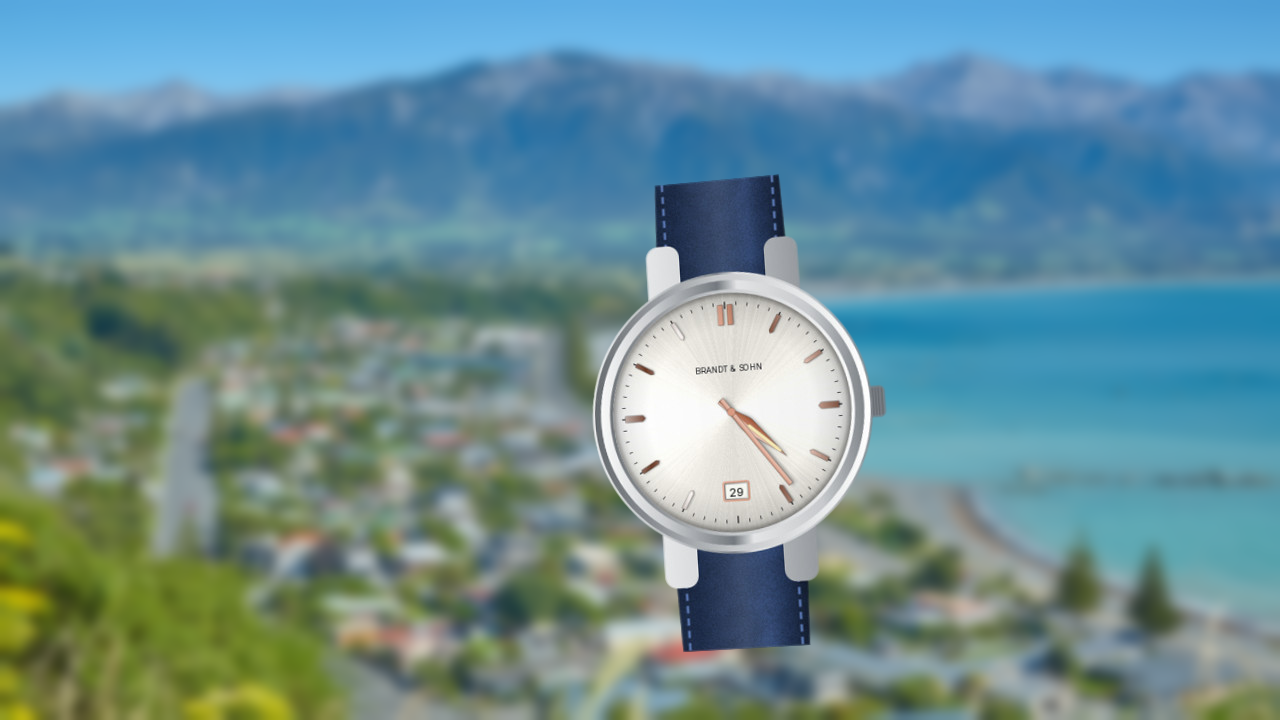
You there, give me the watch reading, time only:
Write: 4:24
